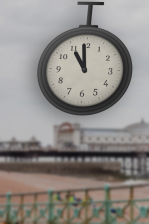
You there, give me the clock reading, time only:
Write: 10:59
